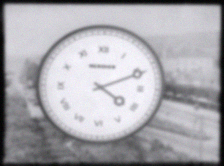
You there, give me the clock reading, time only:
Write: 4:11
